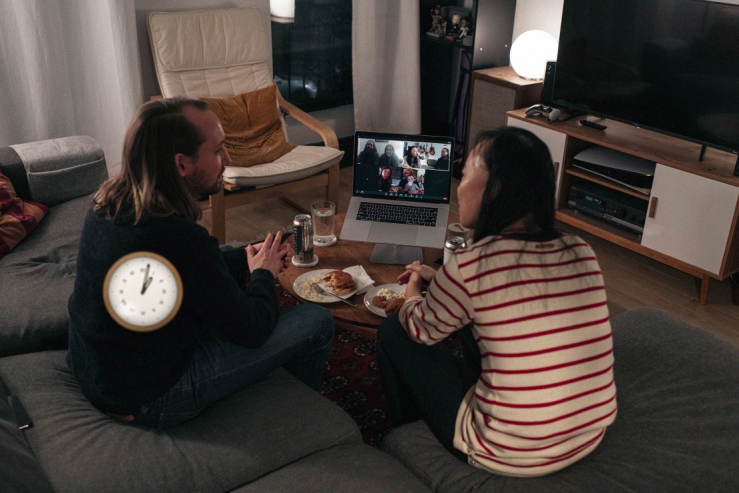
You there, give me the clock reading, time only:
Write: 1:02
